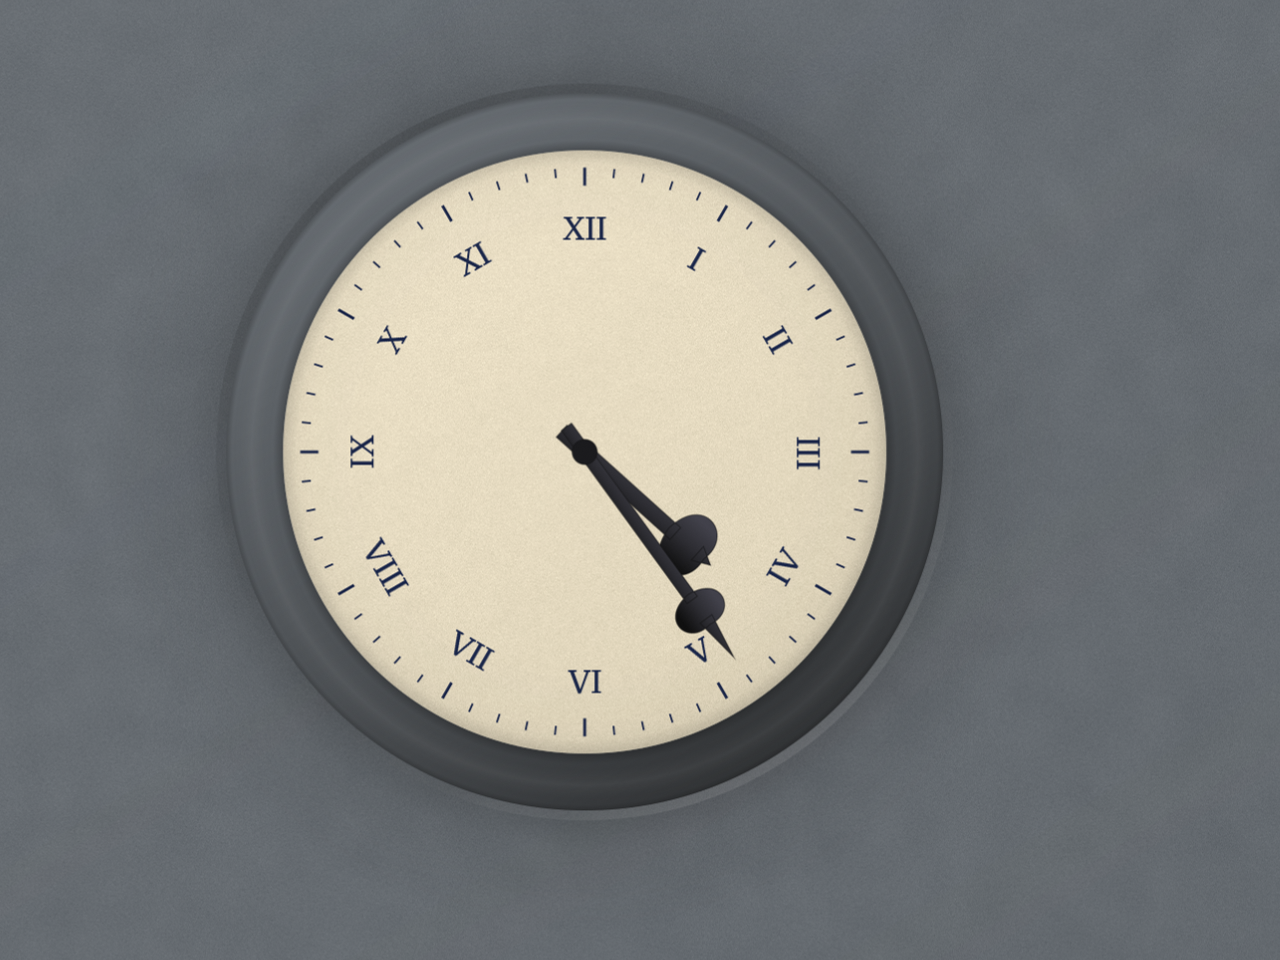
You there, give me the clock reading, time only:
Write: 4:24
